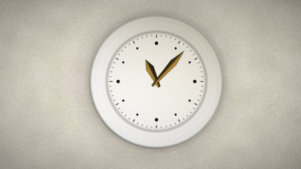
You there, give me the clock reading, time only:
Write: 11:07
